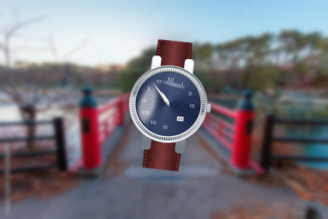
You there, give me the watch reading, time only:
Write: 10:53
